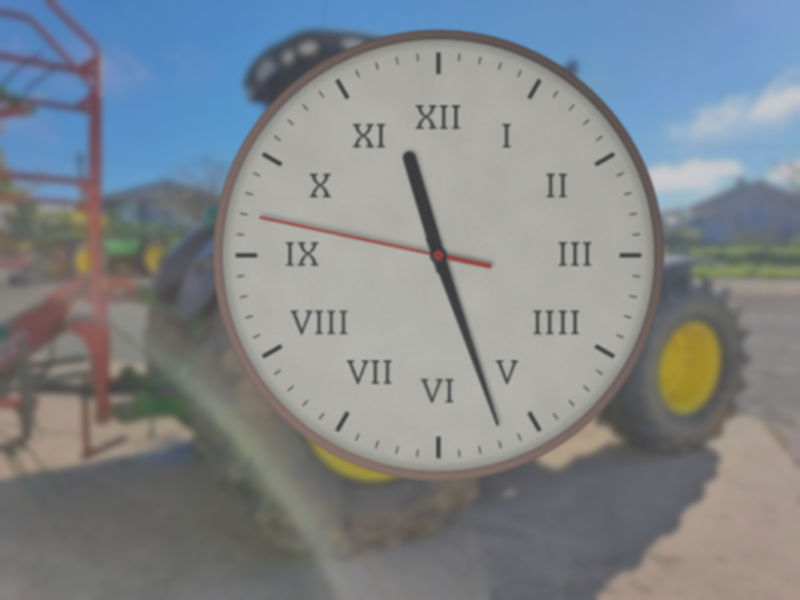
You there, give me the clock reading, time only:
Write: 11:26:47
